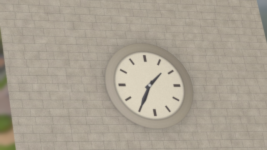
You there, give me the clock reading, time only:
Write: 1:35
